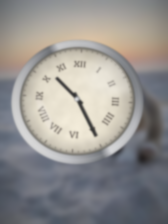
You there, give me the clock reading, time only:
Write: 10:25
